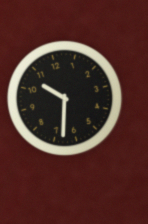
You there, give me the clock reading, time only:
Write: 10:33
